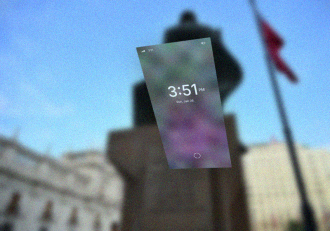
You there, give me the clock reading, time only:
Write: 3:51
